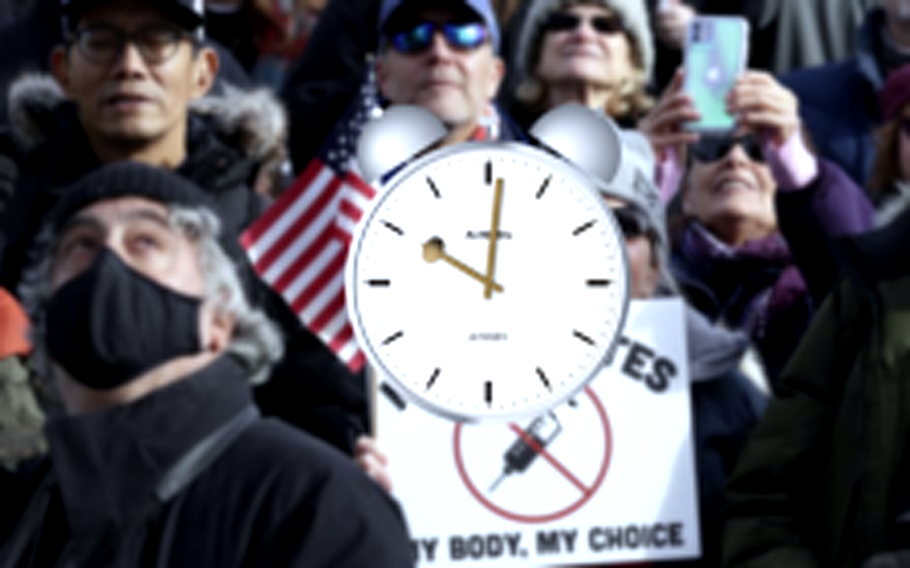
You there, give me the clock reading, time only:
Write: 10:01
